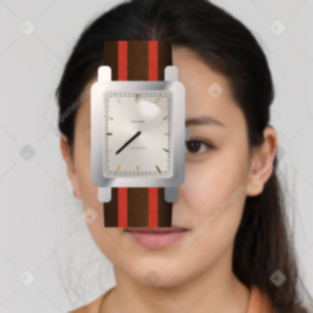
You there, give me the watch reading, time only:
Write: 7:38
